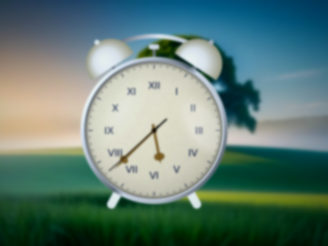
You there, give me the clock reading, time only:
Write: 5:37:38
